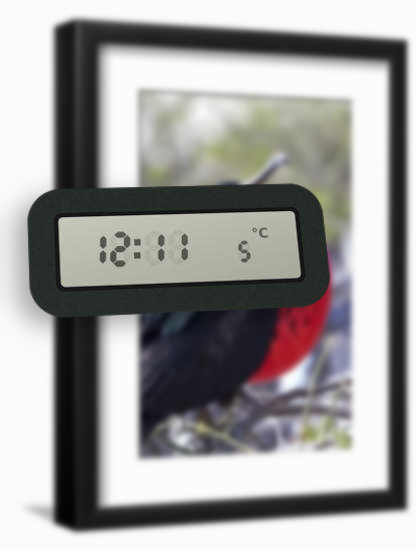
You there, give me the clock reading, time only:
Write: 12:11
